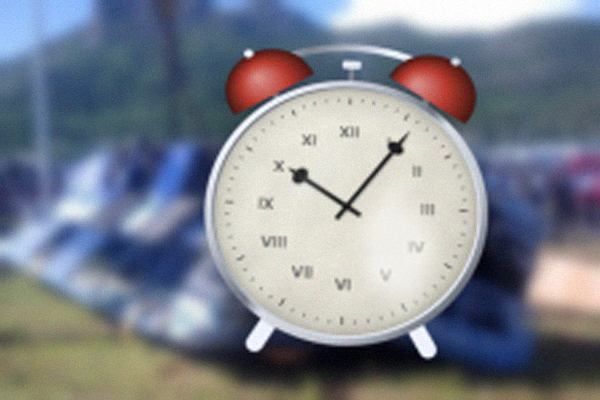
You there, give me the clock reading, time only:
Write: 10:06
